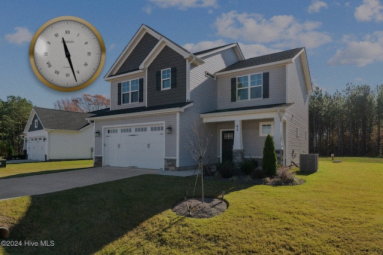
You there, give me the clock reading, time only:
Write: 11:27
